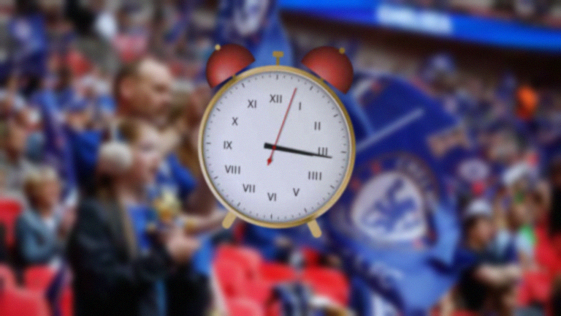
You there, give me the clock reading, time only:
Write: 3:16:03
